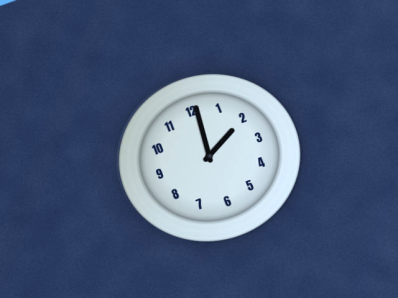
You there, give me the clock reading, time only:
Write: 2:01
